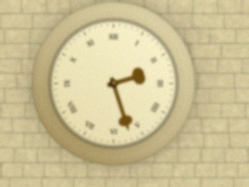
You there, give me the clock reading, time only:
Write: 2:27
